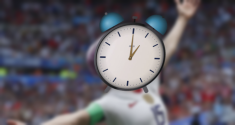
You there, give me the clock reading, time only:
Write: 1:00
